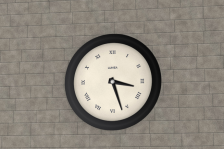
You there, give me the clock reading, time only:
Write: 3:27
